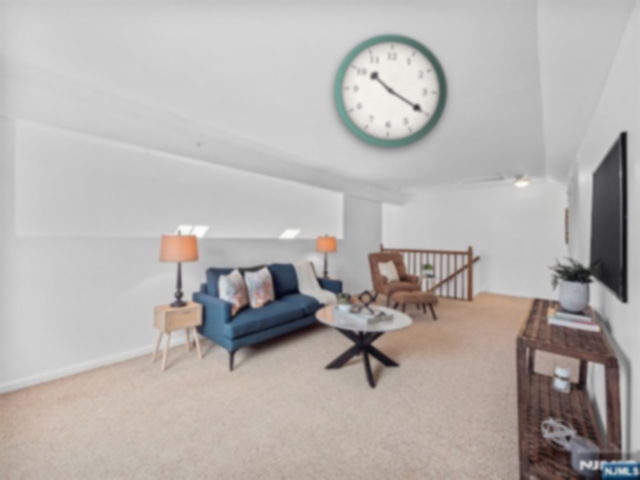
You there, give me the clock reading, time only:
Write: 10:20
